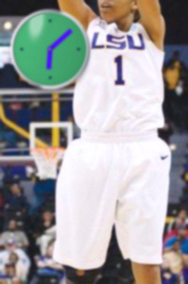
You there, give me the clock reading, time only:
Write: 6:08
